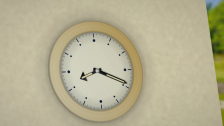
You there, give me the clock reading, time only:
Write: 8:19
